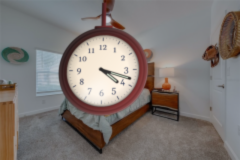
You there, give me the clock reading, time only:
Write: 4:18
